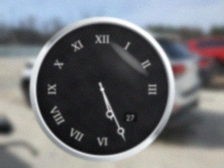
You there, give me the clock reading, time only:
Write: 5:26
